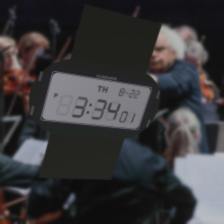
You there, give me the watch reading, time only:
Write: 3:34:01
